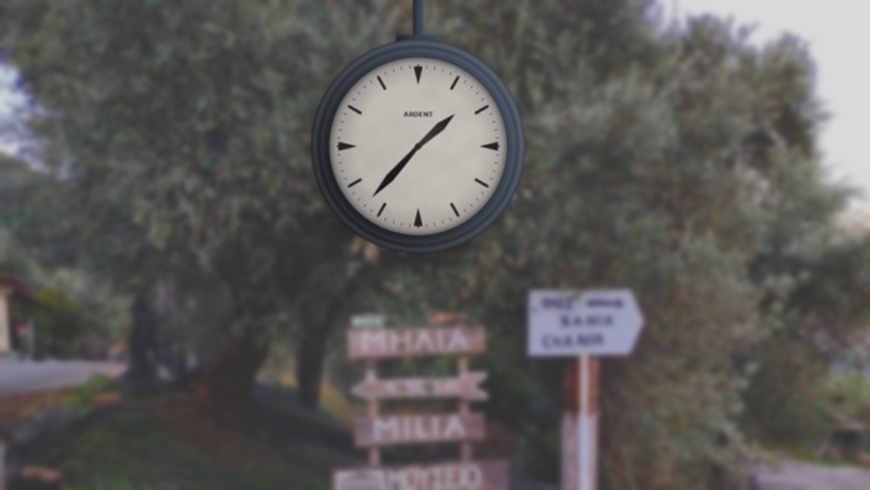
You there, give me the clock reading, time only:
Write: 1:37
